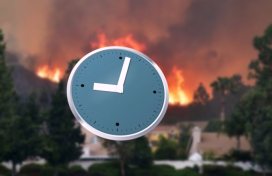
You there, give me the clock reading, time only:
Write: 9:02
